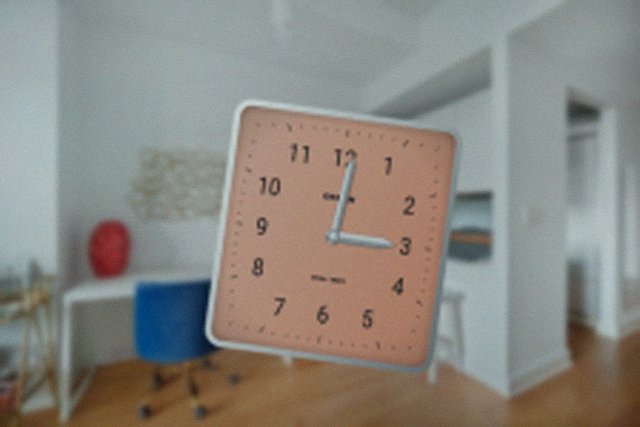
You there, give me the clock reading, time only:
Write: 3:01
